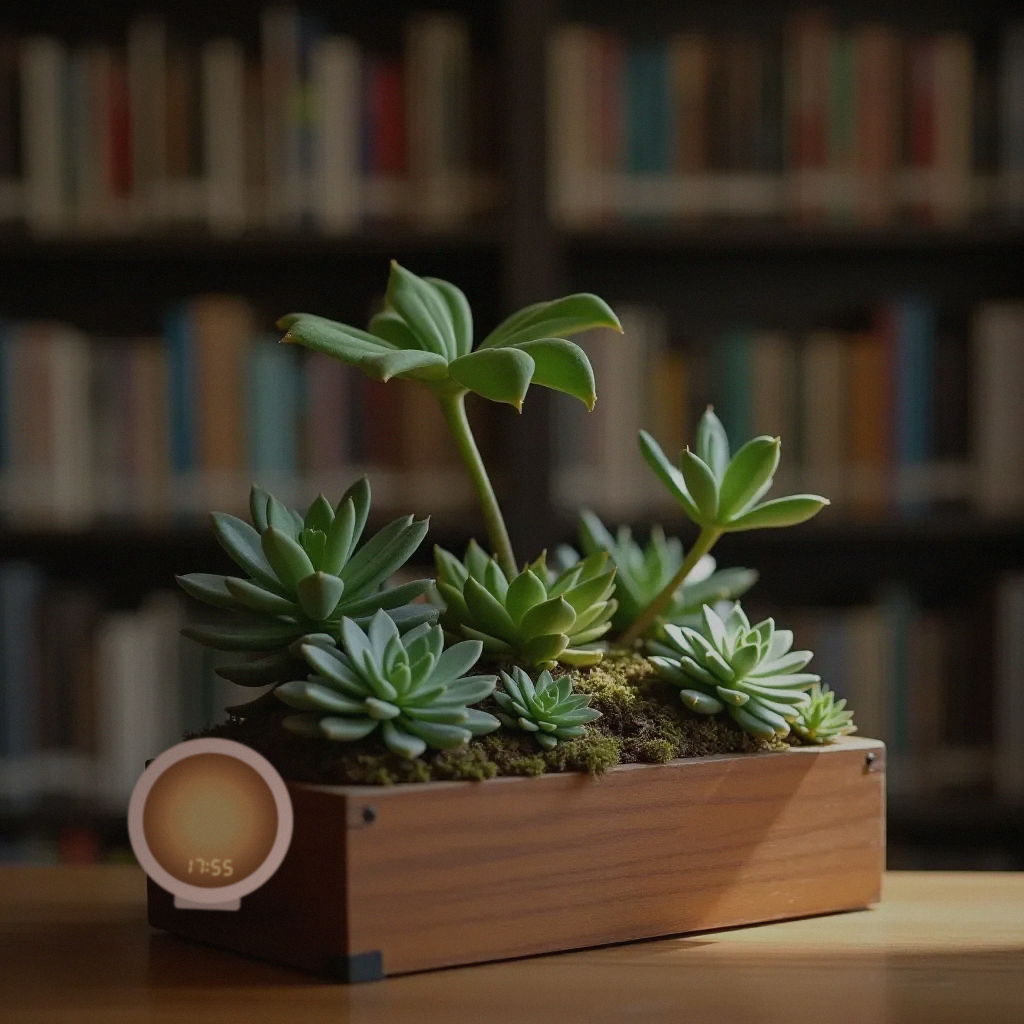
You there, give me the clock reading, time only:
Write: 17:55
